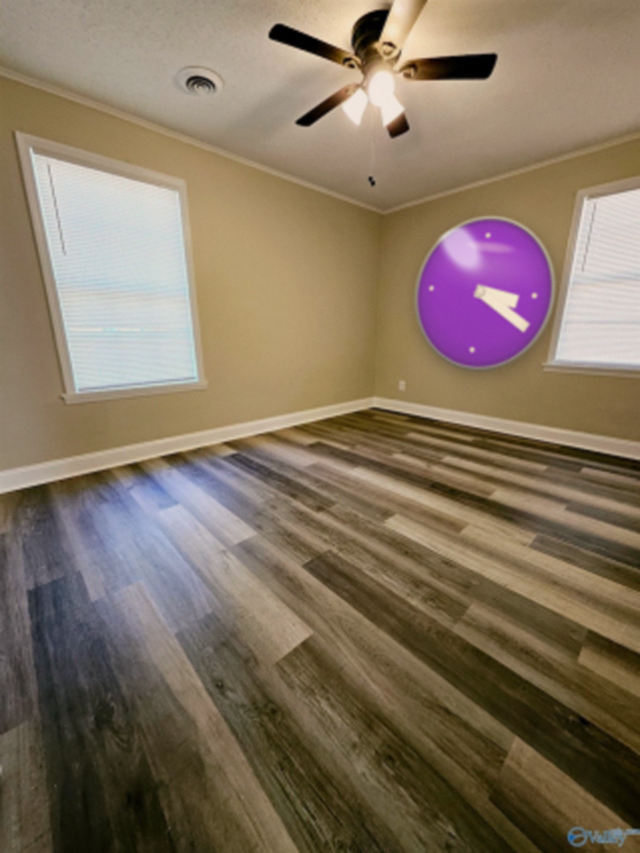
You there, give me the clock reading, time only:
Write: 3:20
